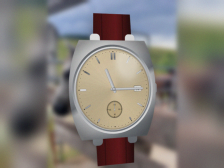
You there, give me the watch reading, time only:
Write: 11:15
